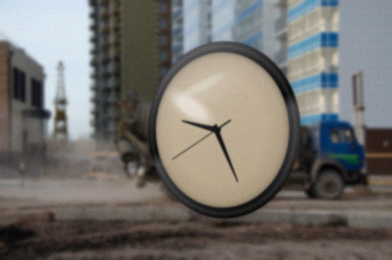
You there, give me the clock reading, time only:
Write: 9:25:40
